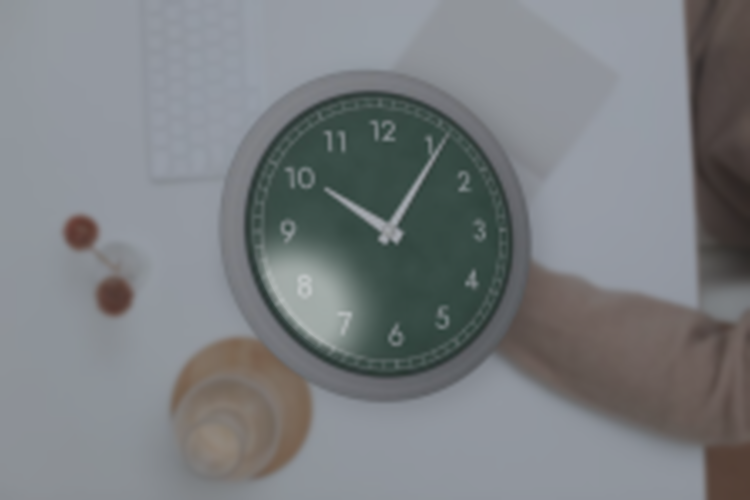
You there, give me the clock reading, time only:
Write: 10:06
